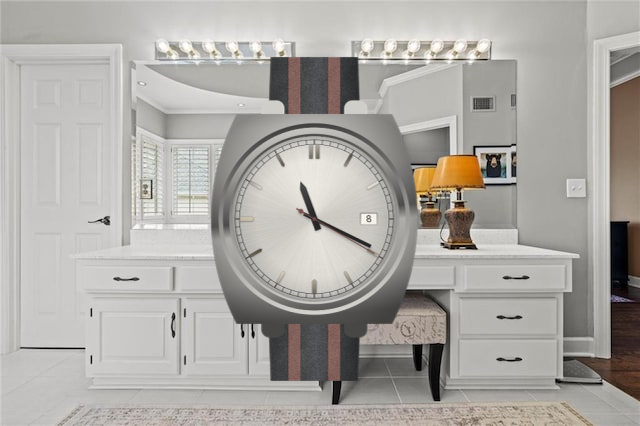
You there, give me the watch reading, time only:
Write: 11:19:20
